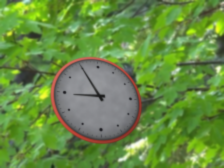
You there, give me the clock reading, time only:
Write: 8:55
